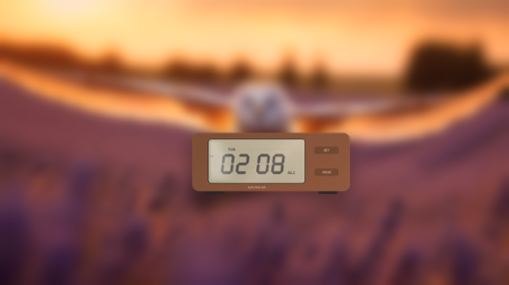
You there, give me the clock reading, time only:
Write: 2:08
